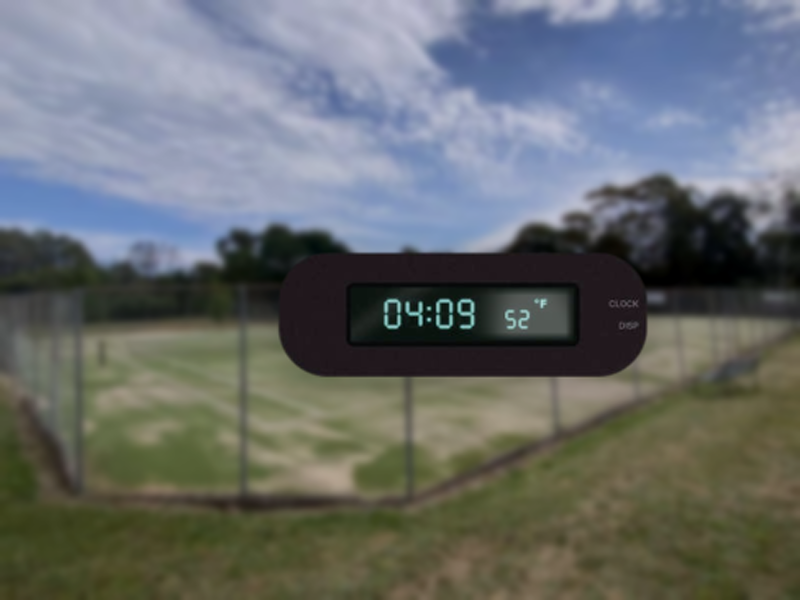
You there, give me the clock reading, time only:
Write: 4:09
